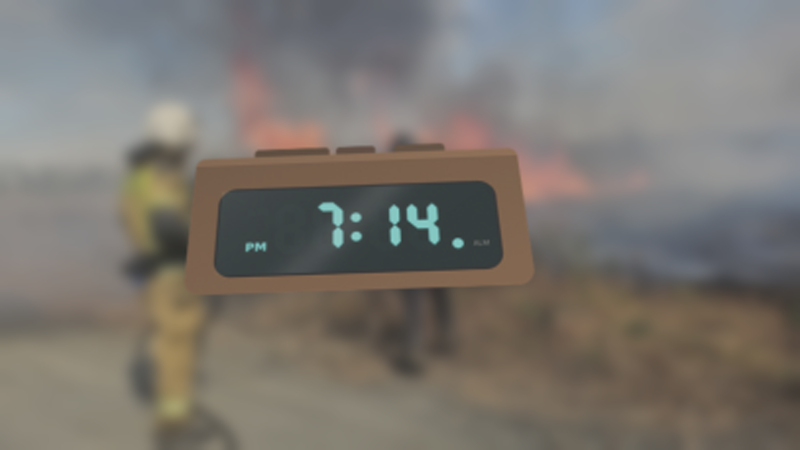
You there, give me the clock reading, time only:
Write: 7:14
